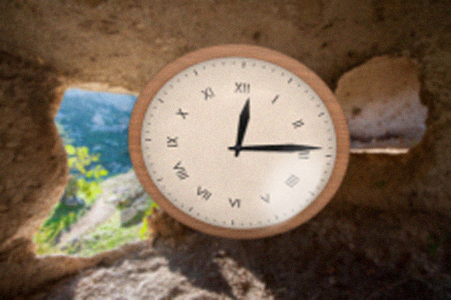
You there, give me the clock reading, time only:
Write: 12:14
